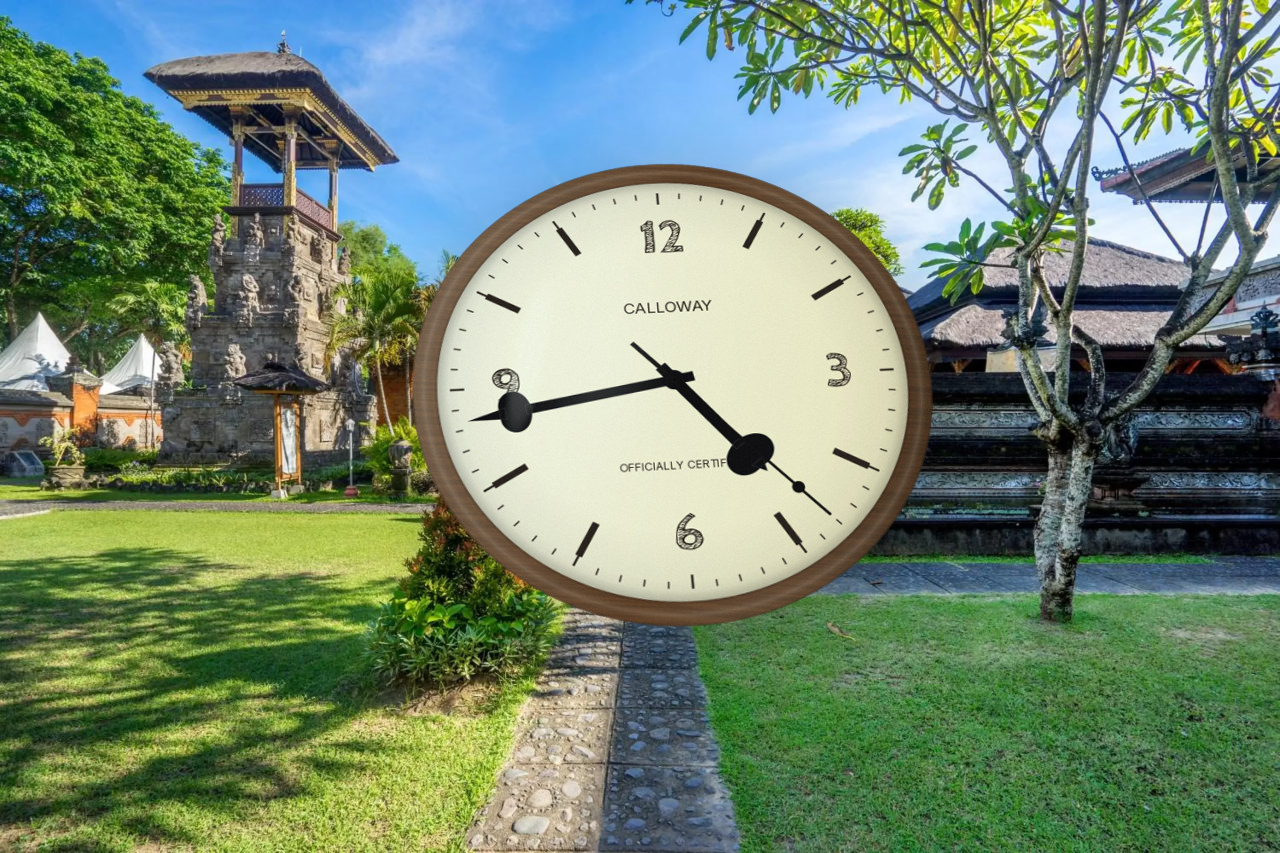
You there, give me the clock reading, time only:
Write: 4:43:23
